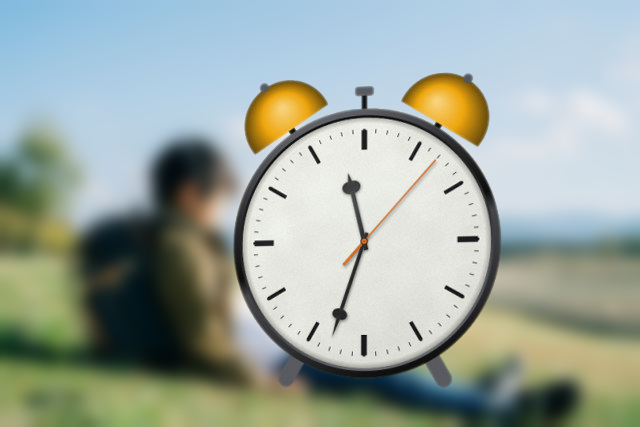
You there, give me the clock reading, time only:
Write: 11:33:07
